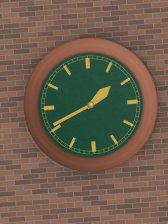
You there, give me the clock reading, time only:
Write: 1:41
